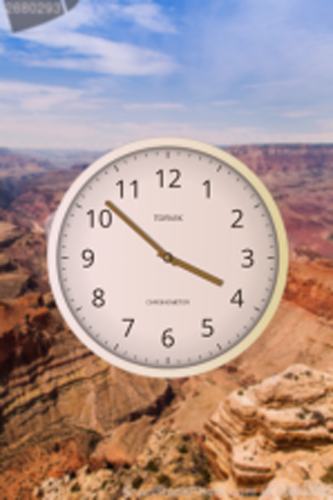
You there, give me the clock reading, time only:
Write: 3:52
